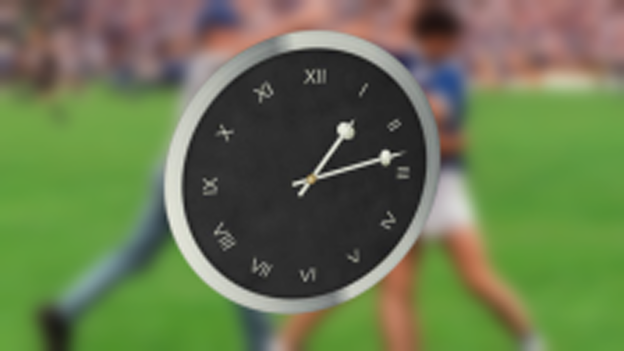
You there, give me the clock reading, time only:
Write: 1:13
